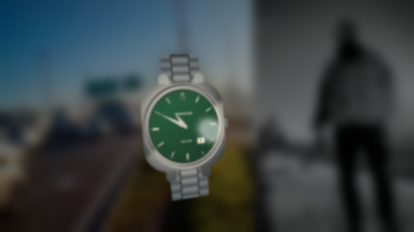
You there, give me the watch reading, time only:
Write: 10:50
